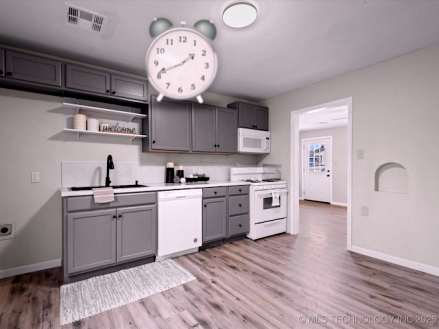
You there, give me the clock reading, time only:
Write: 1:41
